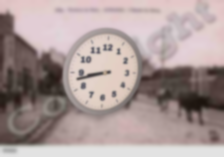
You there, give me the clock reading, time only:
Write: 8:43
